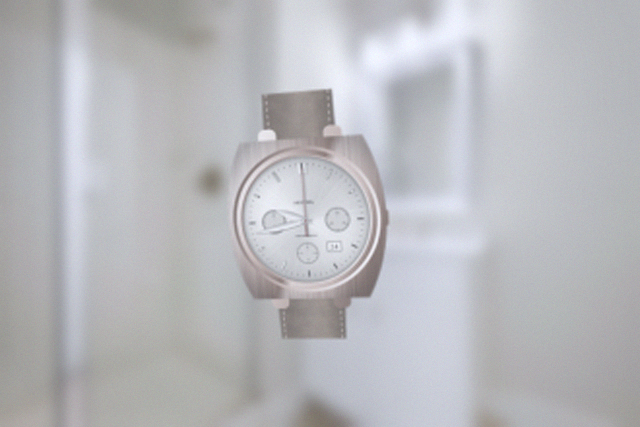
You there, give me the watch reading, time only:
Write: 9:43
